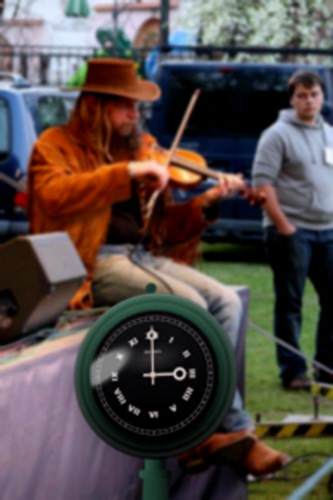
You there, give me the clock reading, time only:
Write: 3:00
